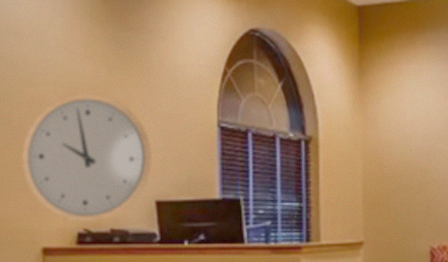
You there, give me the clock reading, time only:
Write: 9:58
